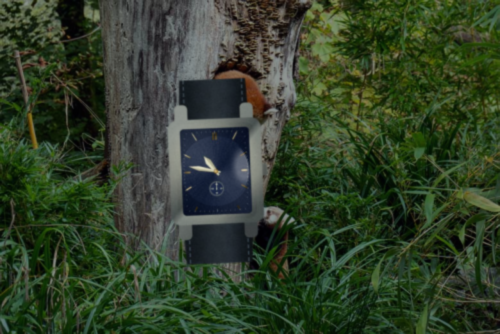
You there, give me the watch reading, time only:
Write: 10:47
